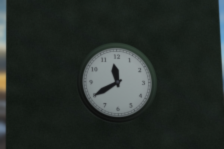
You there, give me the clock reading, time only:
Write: 11:40
